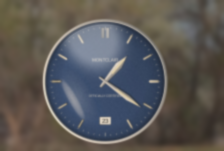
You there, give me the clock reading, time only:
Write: 1:21
